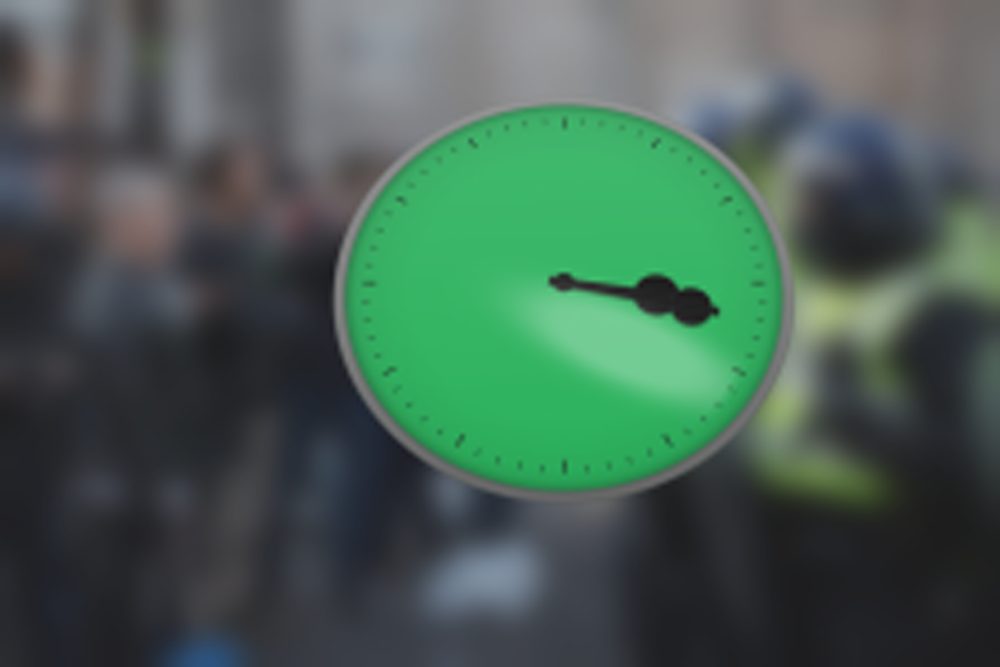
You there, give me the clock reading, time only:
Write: 3:17
